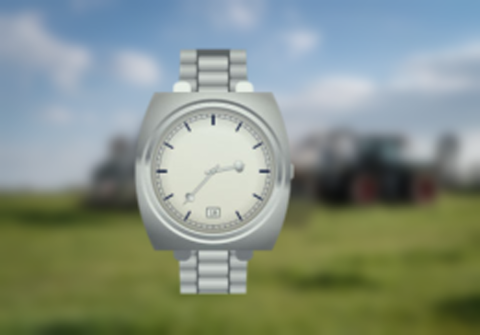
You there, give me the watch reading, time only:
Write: 2:37
